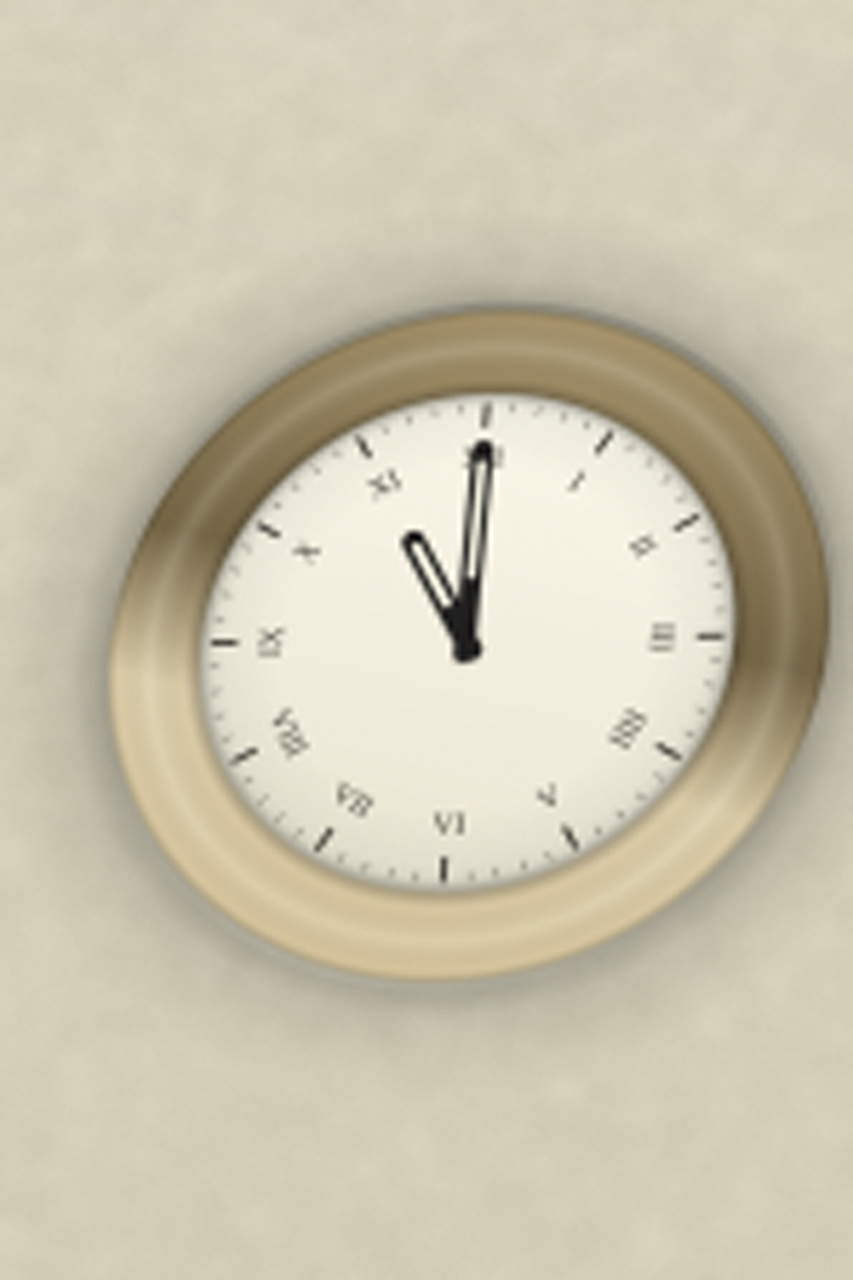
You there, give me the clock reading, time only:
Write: 11:00
